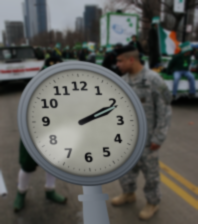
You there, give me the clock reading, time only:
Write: 2:11
